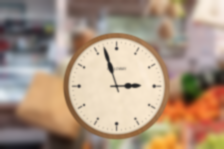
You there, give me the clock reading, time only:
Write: 2:57
